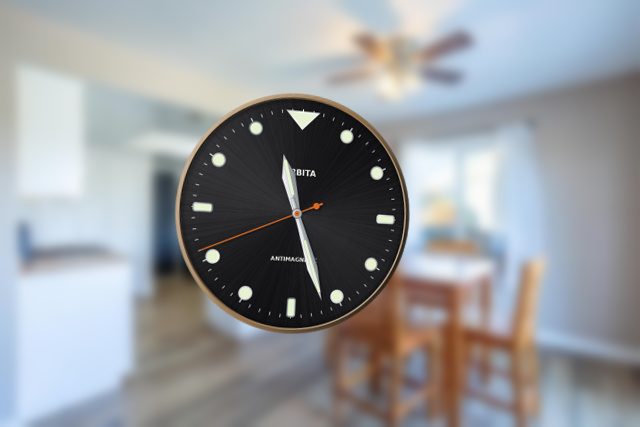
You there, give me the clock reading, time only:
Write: 11:26:41
